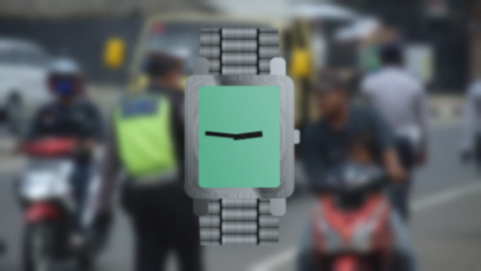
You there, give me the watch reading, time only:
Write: 2:46
